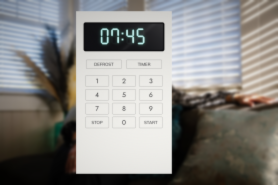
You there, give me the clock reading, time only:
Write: 7:45
